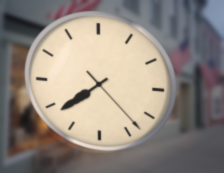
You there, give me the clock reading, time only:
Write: 7:38:23
